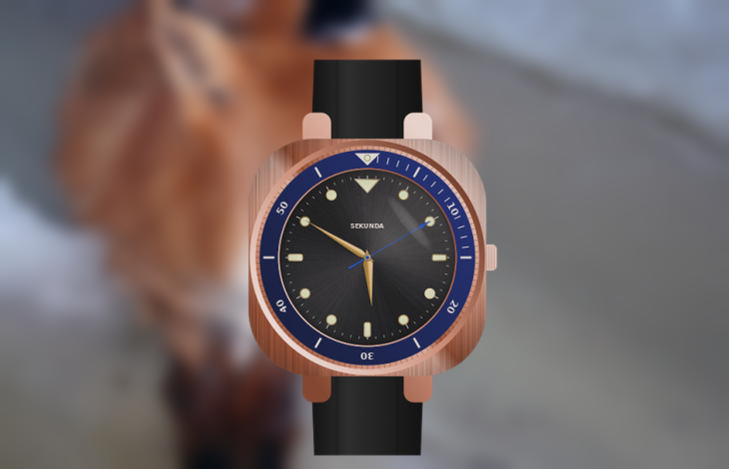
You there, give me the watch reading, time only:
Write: 5:50:10
